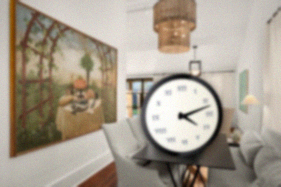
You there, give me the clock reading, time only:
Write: 4:12
